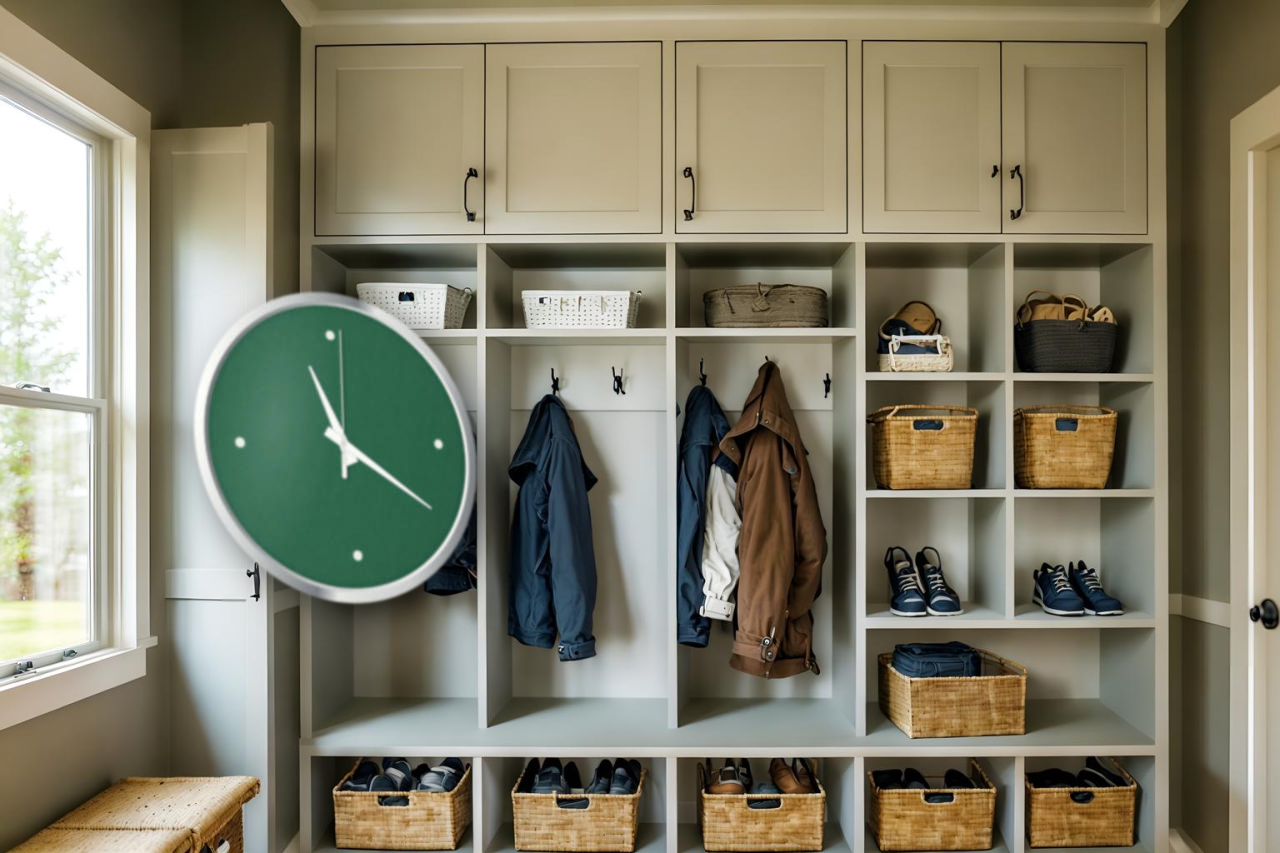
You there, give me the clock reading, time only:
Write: 11:21:01
